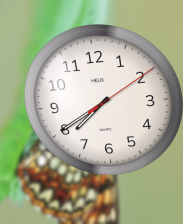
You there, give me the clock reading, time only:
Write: 7:40:10
